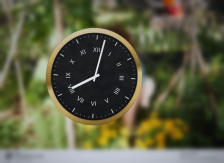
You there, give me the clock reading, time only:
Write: 8:02
